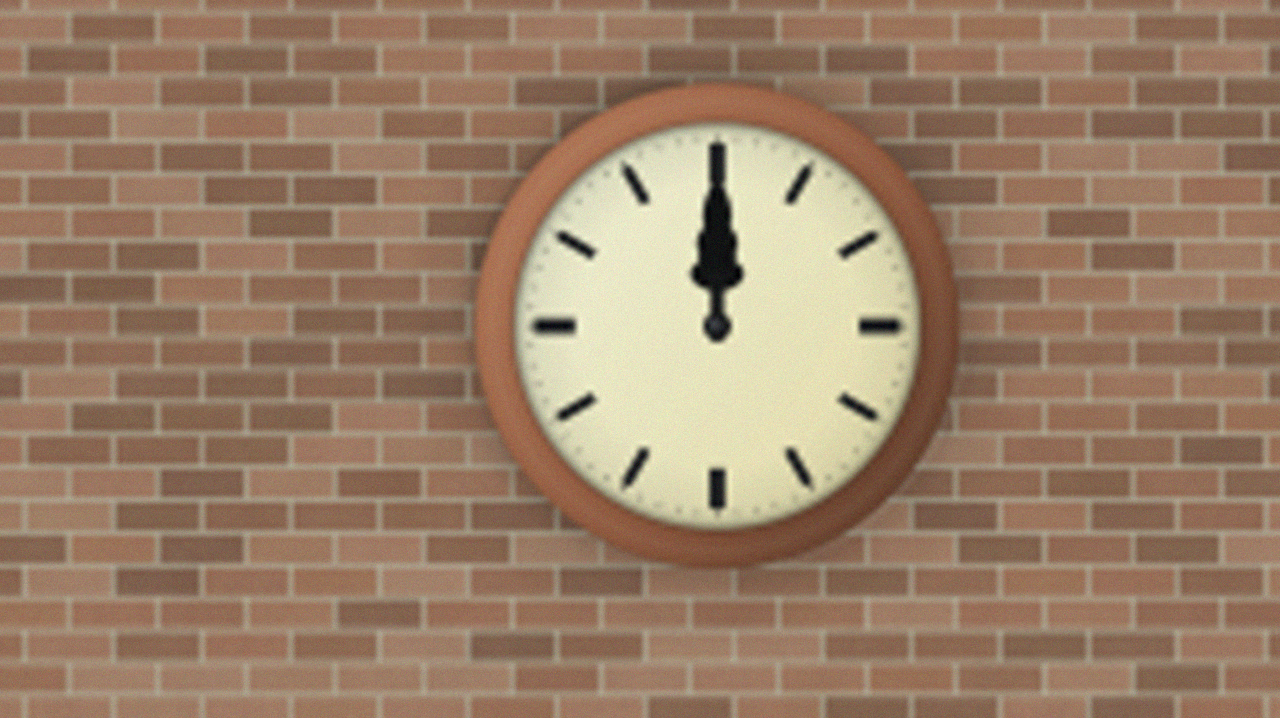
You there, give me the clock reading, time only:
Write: 12:00
